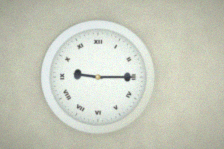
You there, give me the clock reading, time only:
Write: 9:15
